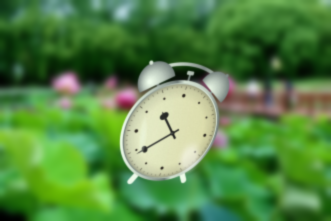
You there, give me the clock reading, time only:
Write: 10:39
